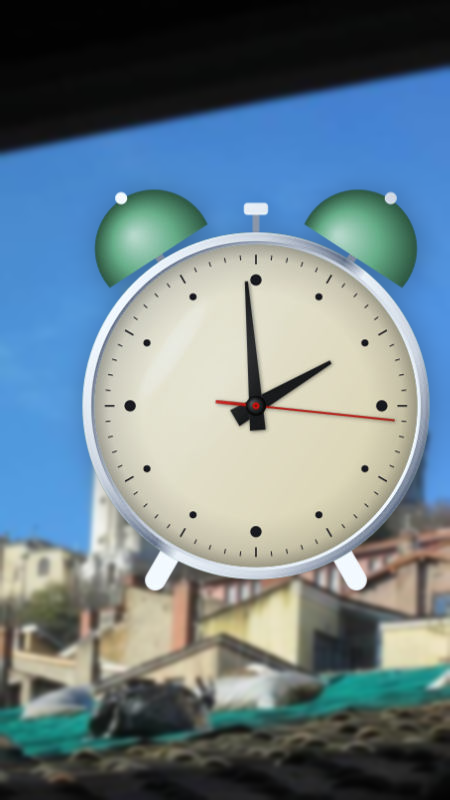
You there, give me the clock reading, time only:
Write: 1:59:16
